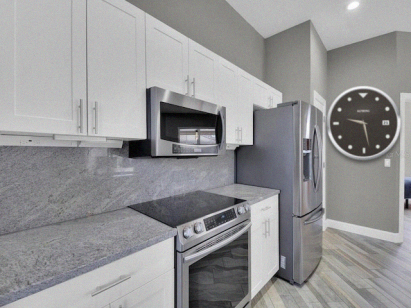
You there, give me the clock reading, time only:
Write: 9:28
